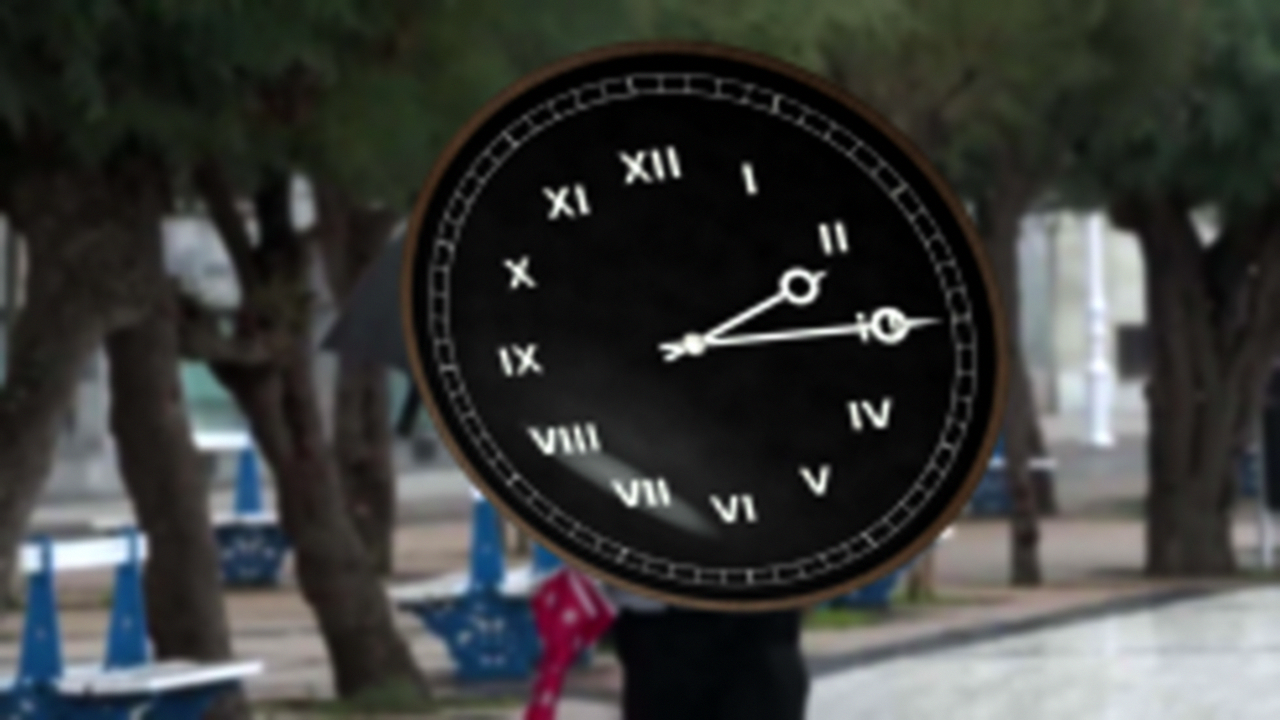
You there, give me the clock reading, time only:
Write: 2:15
